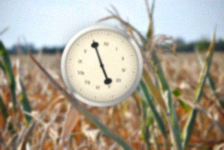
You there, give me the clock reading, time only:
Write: 4:55
